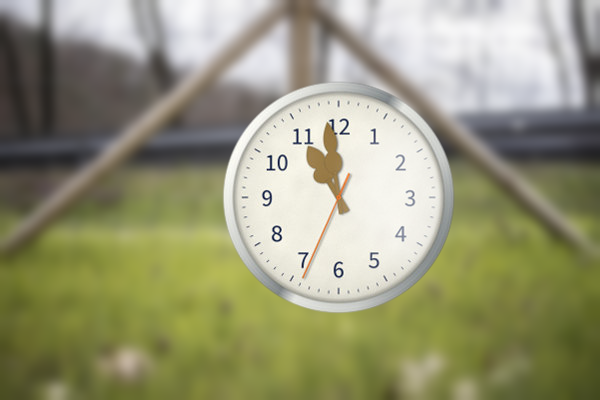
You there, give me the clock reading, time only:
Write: 10:58:34
